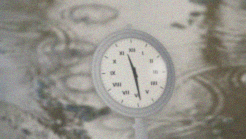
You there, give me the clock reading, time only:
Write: 11:29
